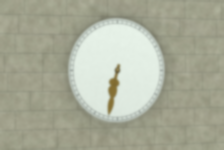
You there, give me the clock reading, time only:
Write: 6:32
